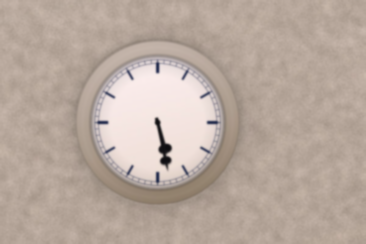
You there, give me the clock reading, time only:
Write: 5:28
